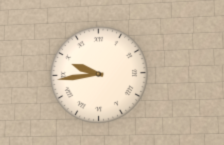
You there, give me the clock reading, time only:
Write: 9:44
